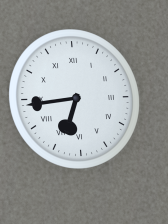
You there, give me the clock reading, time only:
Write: 6:44
